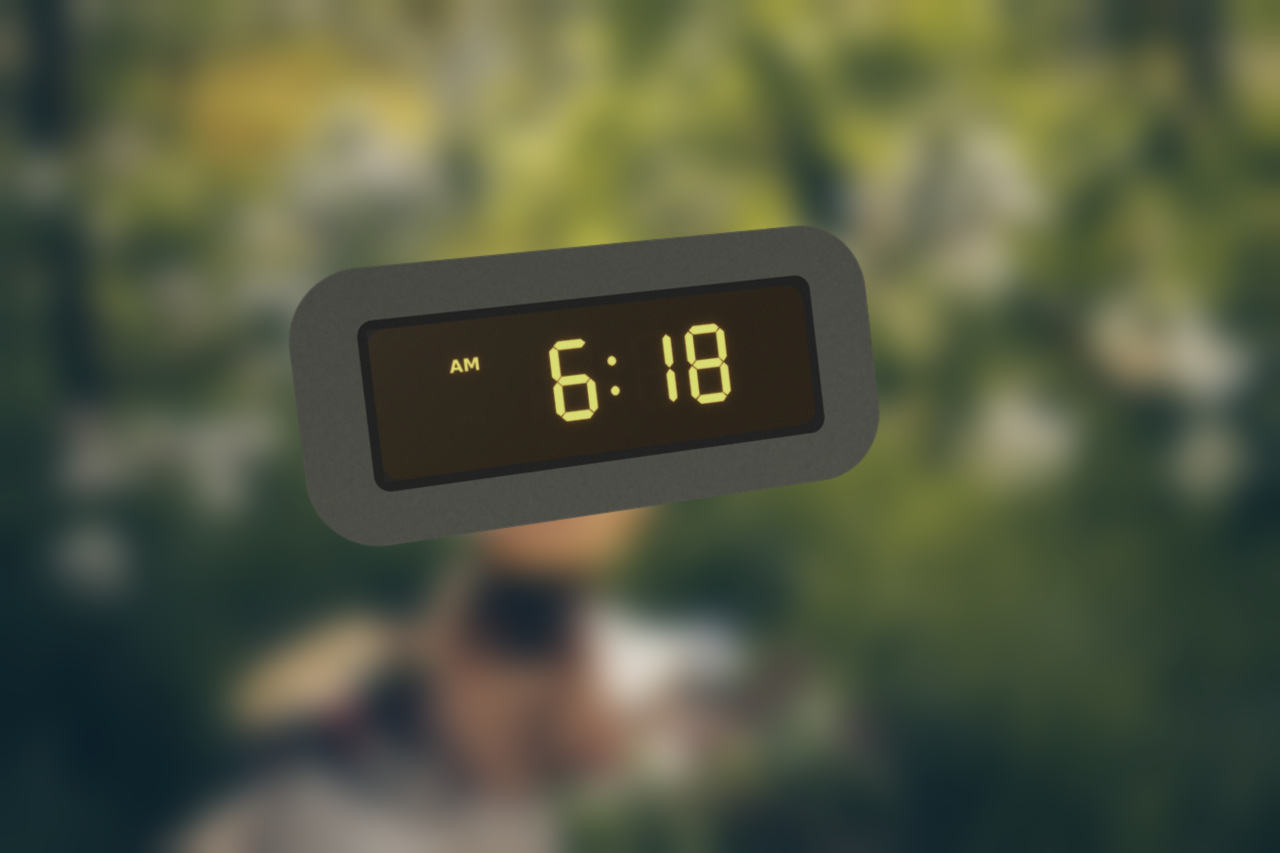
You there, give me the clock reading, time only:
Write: 6:18
